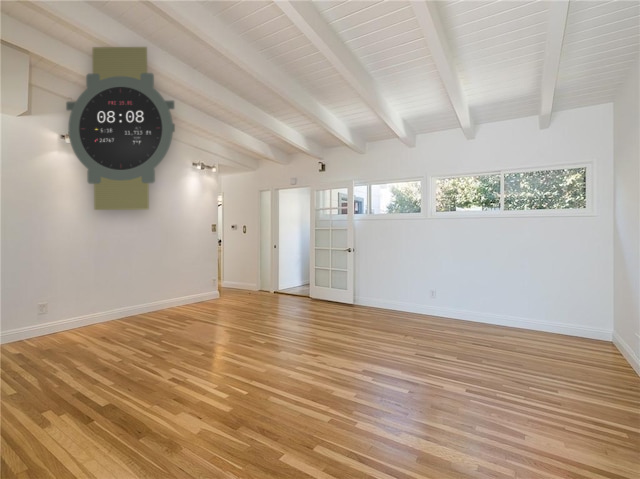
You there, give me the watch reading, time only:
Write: 8:08
